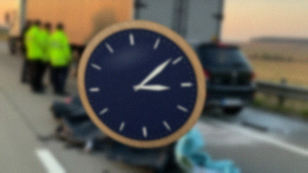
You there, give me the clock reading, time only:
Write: 3:09
